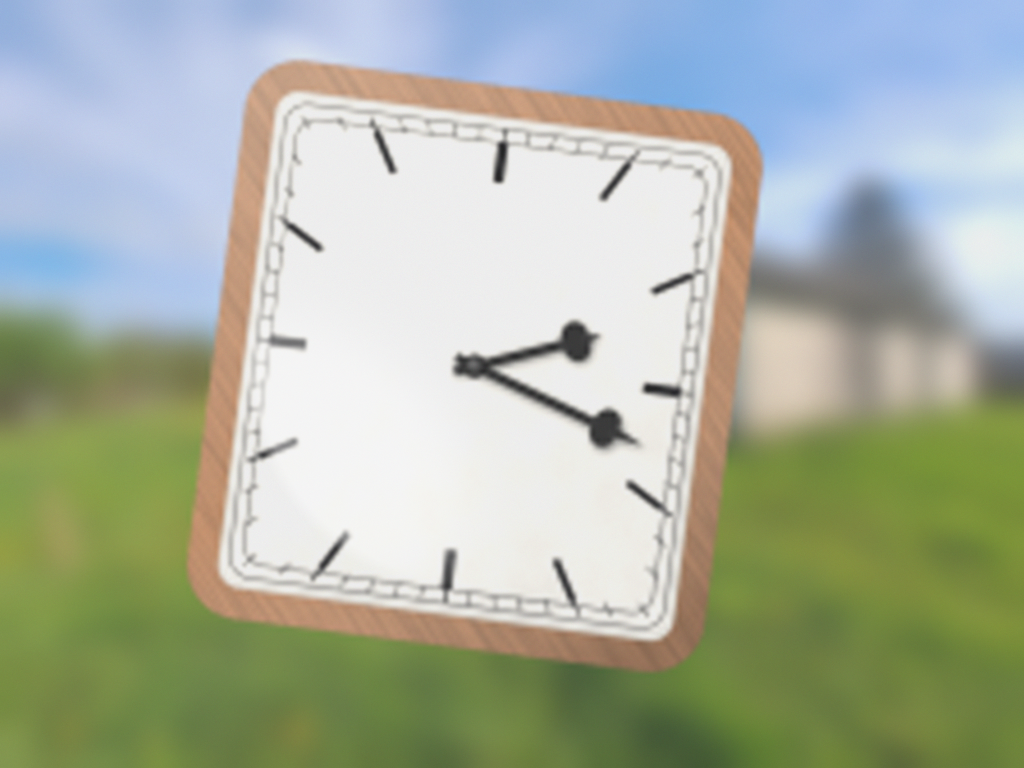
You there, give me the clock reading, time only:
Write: 2:18
